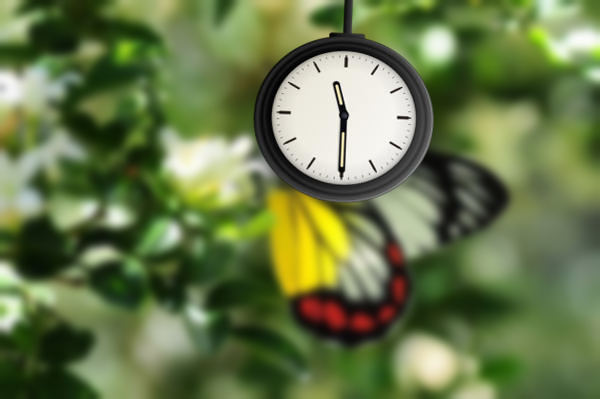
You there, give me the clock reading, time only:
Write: 11:30
